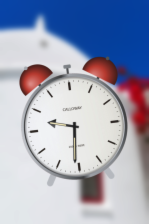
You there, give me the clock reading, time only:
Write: 9:31
